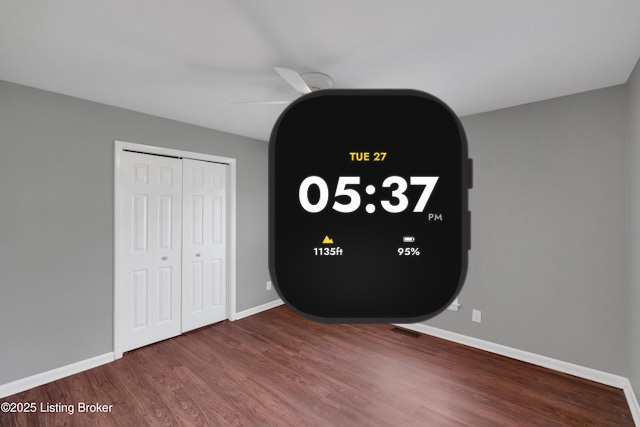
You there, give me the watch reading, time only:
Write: 5:37
